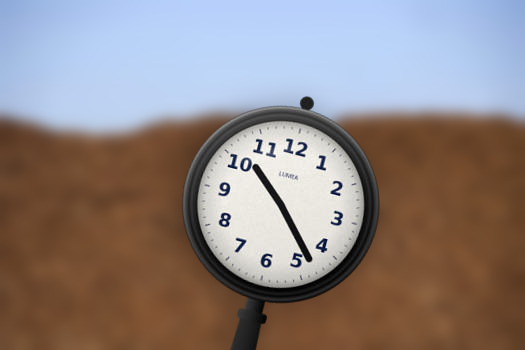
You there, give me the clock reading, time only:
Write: 10:23
